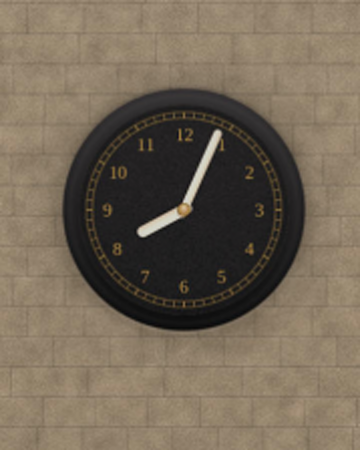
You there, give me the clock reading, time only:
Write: 8:04
